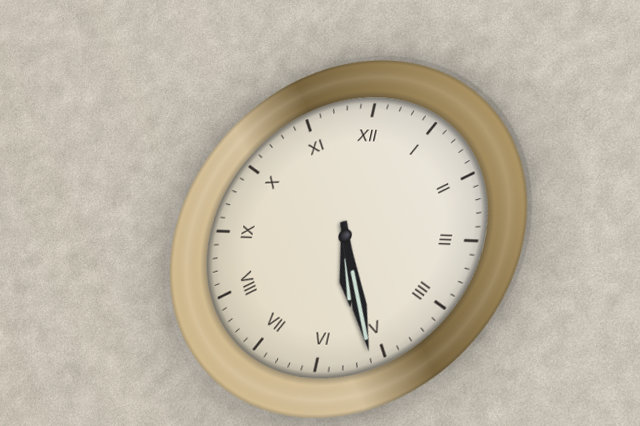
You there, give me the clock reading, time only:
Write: 5:26
